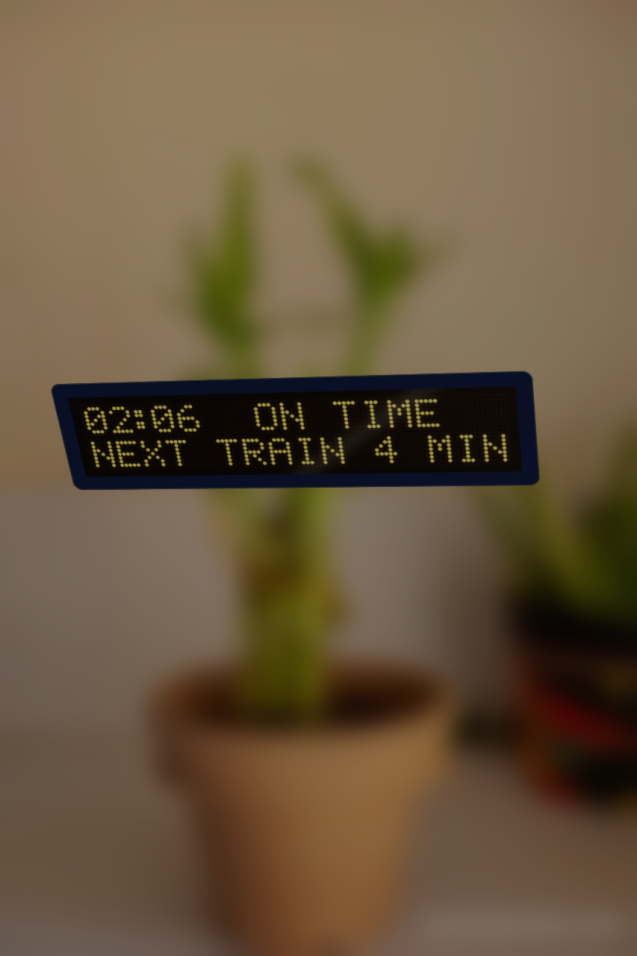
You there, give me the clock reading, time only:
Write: 2:06
